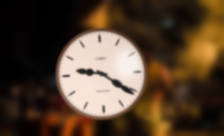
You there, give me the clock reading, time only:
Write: 9:21
